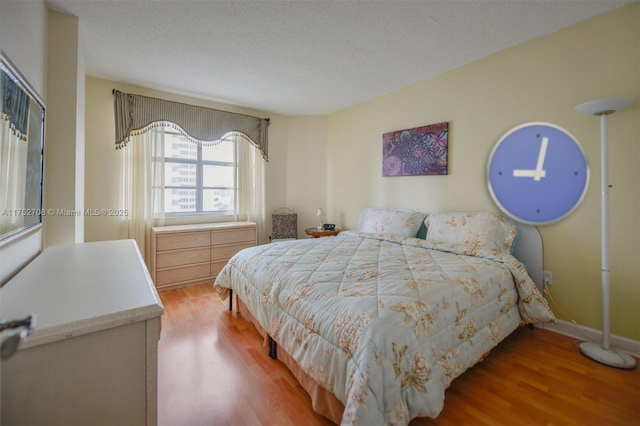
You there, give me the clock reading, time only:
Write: 9:02
